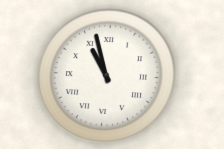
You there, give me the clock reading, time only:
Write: 10:57
